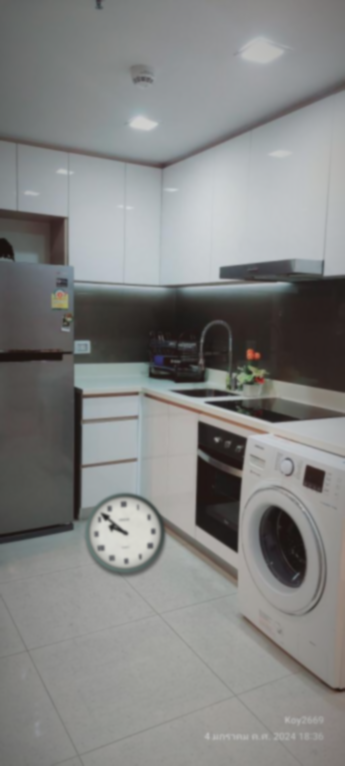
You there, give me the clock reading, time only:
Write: 9:52
